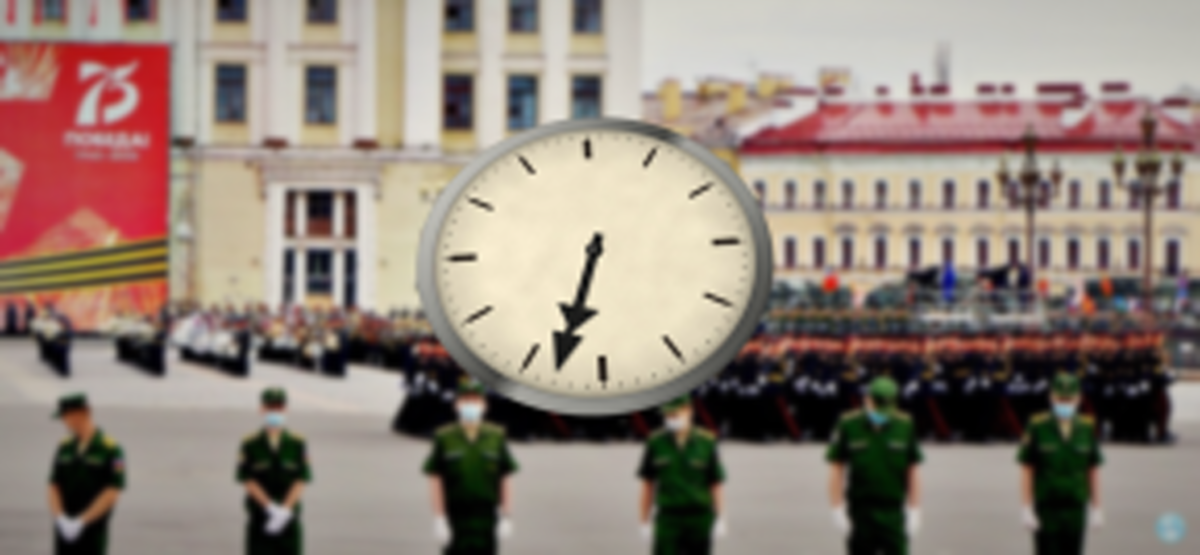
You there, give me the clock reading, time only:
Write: 6:33
